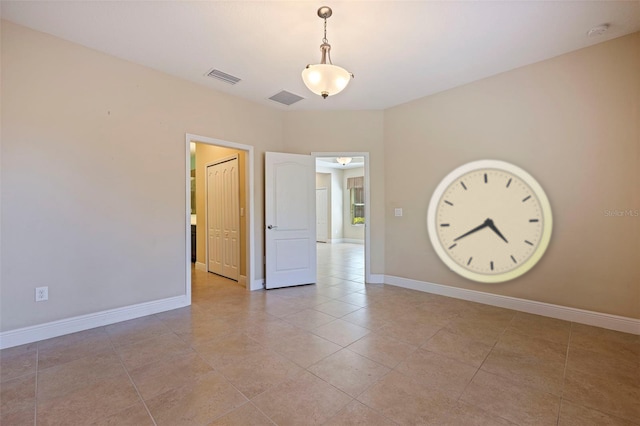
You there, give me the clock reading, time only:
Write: 4:41
